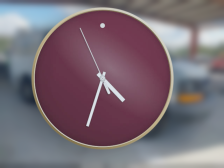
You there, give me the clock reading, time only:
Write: 4:32:56
